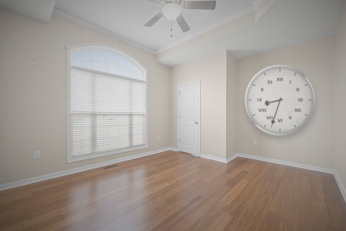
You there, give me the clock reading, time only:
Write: 8:33
